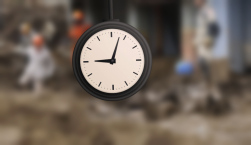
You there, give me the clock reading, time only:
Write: 9:03
